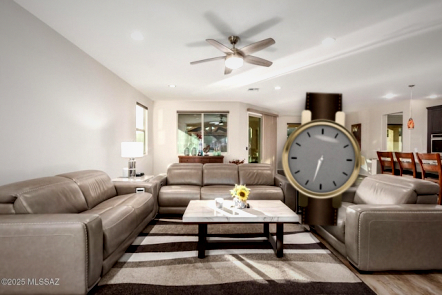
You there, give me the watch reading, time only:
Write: 6:33
